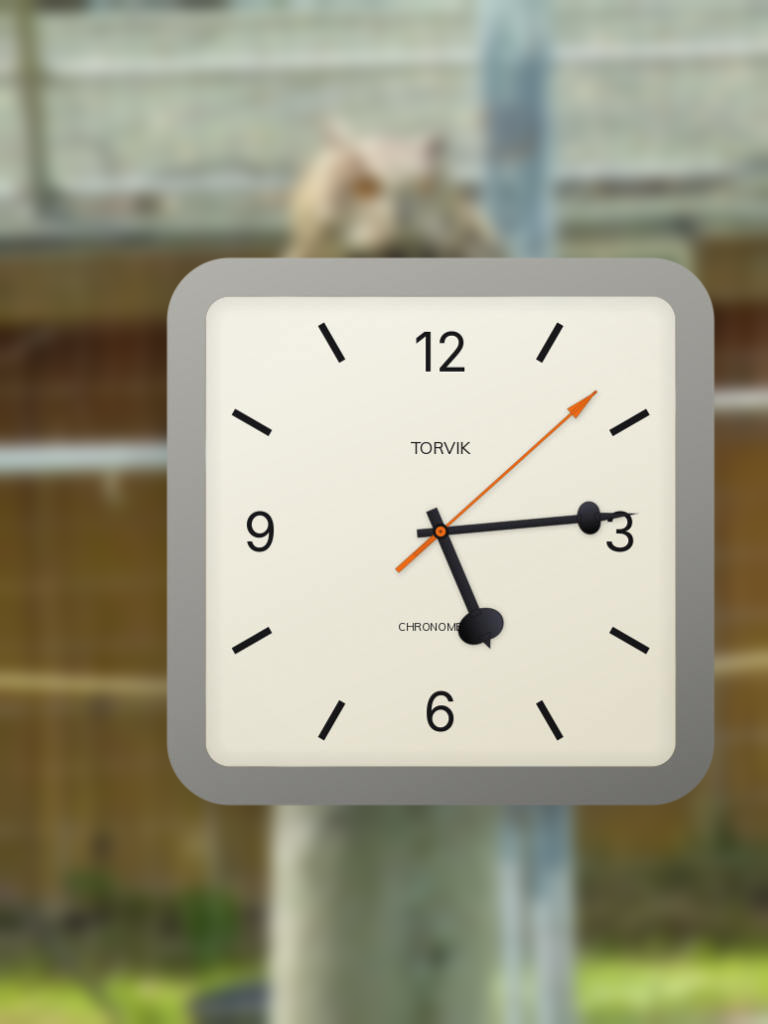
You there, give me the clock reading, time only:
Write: 5:14:08
